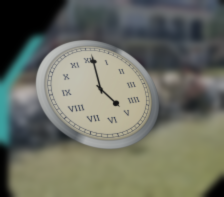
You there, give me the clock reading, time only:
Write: 5:01
